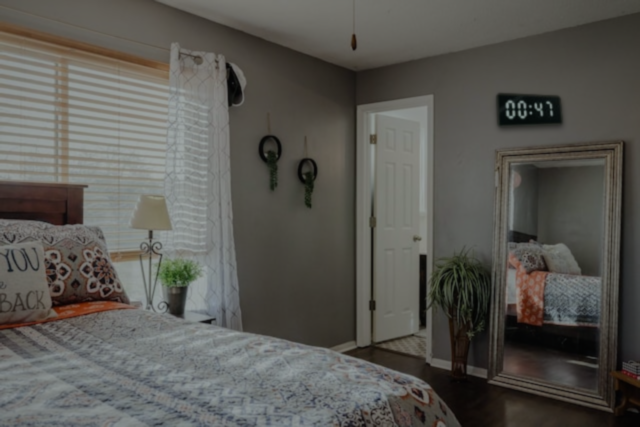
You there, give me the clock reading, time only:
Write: 0:47
